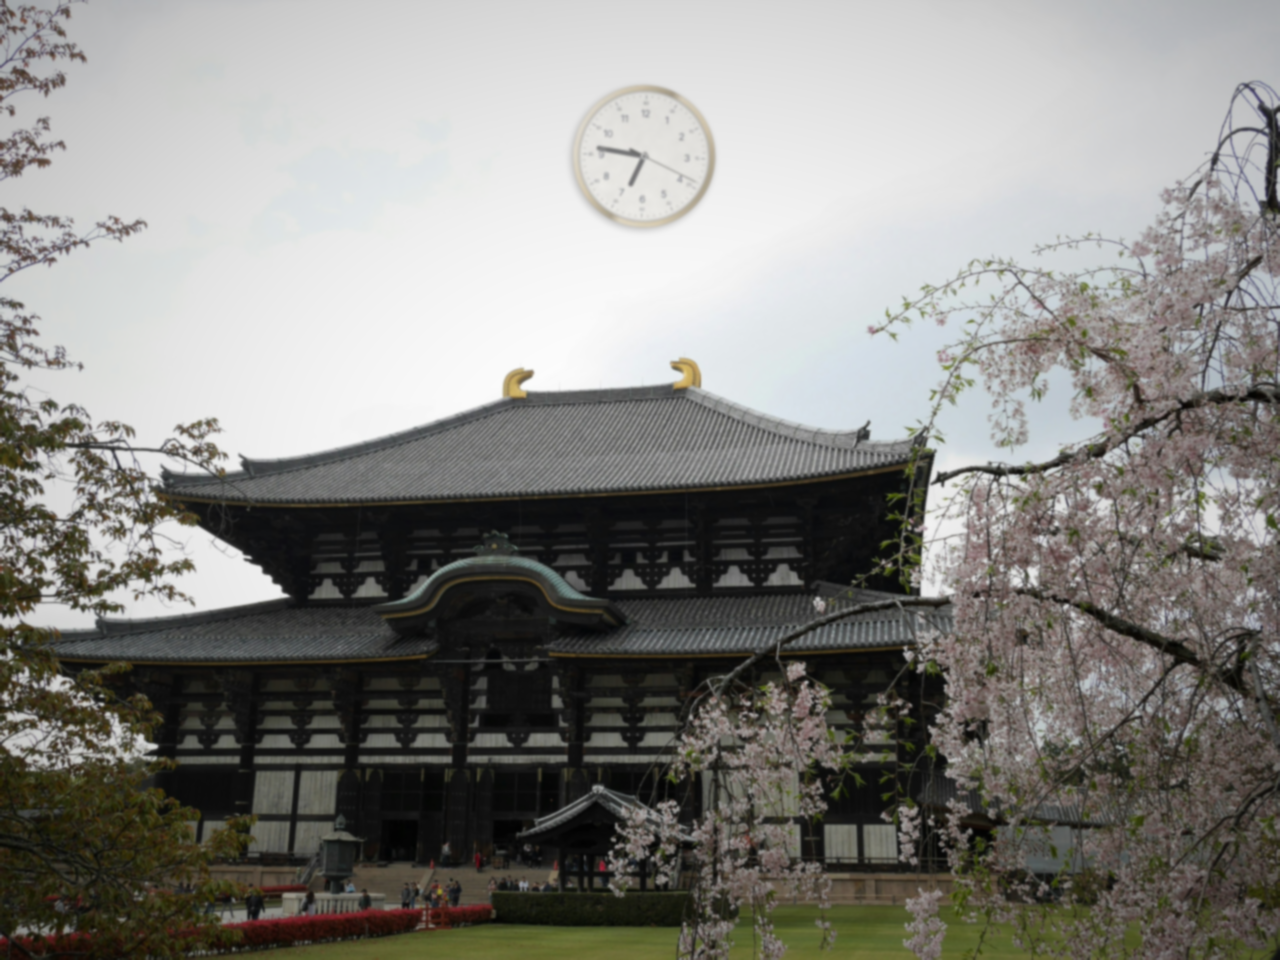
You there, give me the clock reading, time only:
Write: 6:46:19
